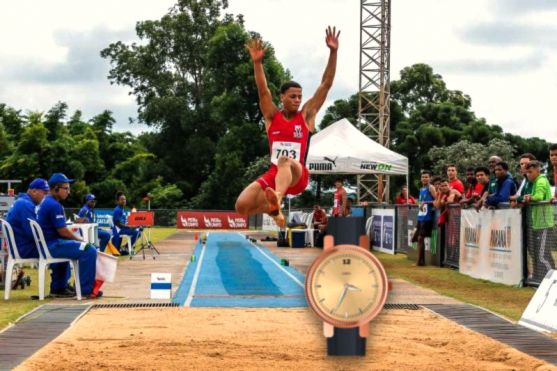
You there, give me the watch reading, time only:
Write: 3:34
